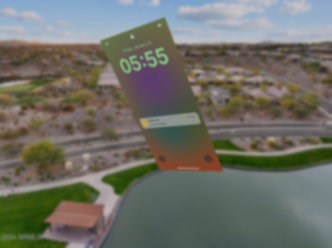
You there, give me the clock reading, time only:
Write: 5:55
